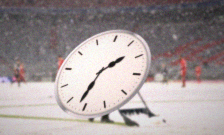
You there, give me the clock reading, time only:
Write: 1:32
